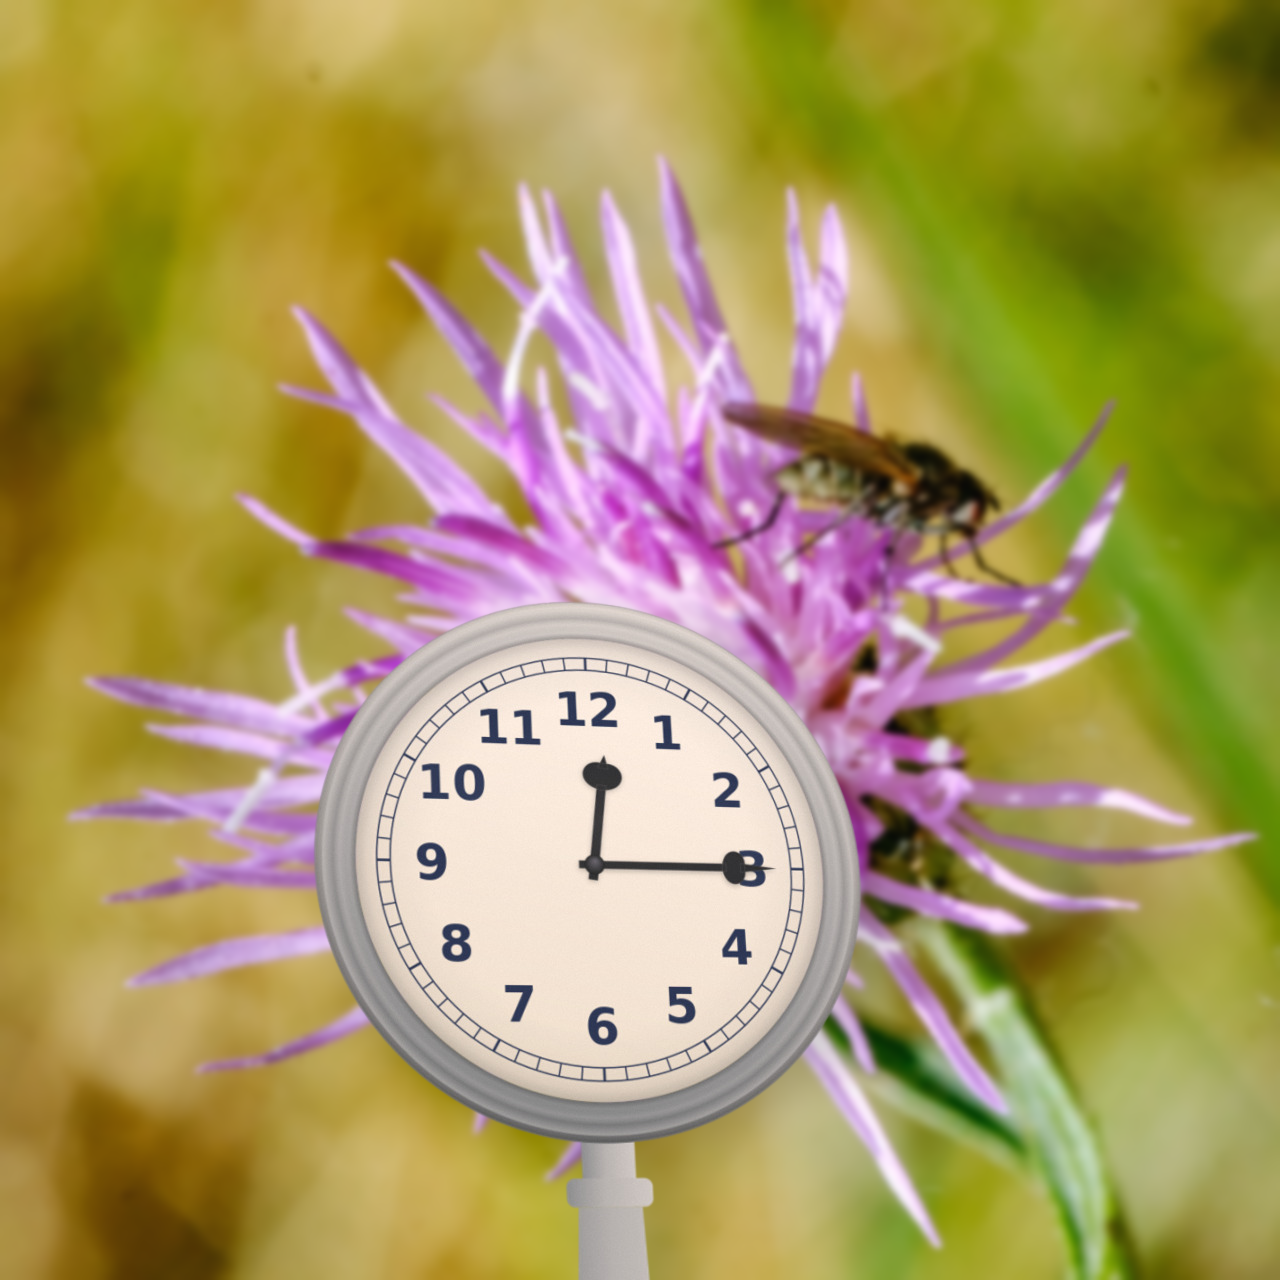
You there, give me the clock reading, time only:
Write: 12:15
